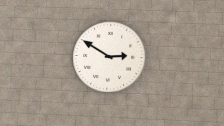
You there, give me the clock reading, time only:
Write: 2:50
